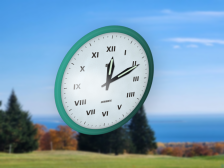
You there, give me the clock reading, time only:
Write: 12:11
